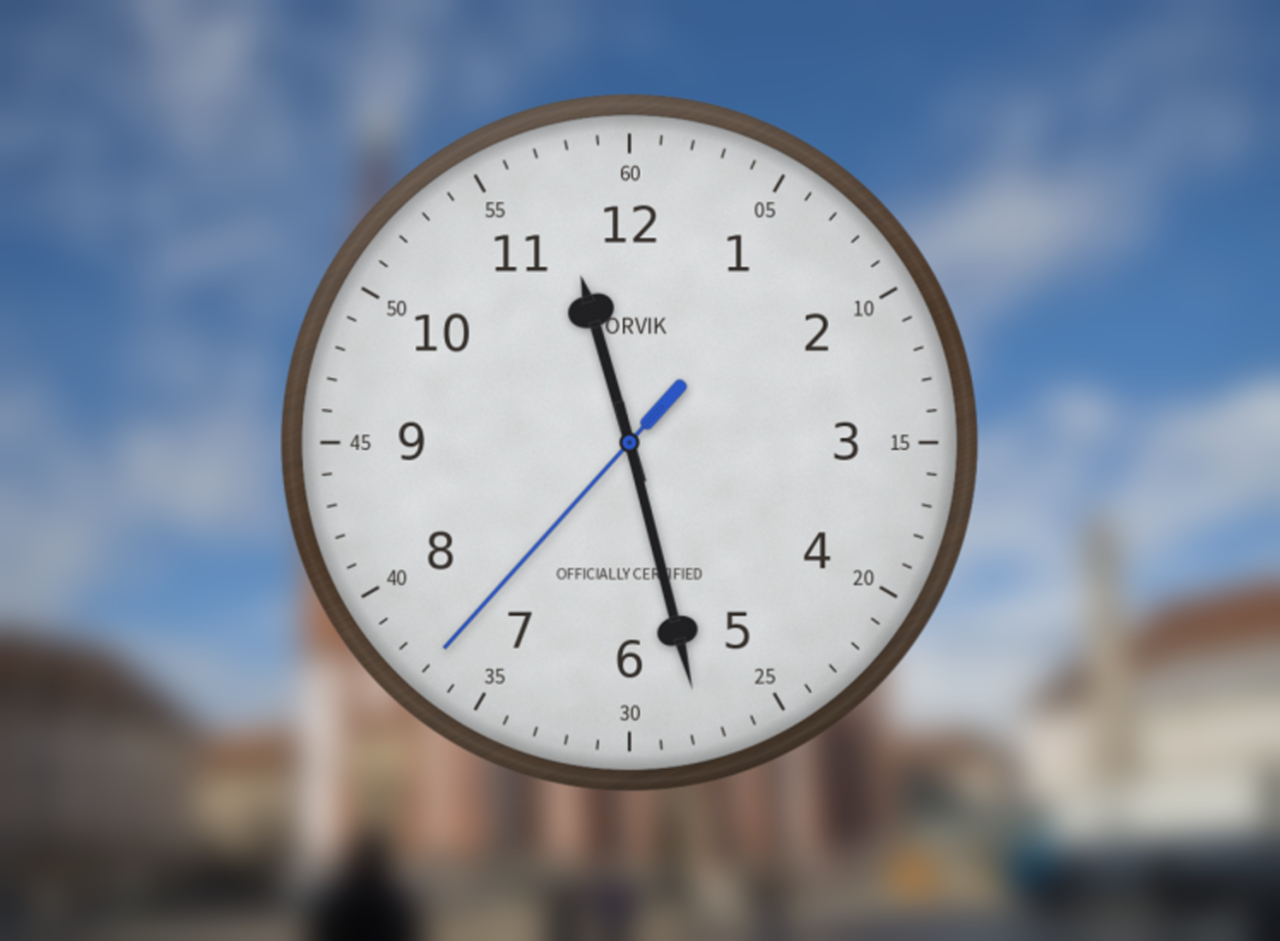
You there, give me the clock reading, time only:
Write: 11:27:37
